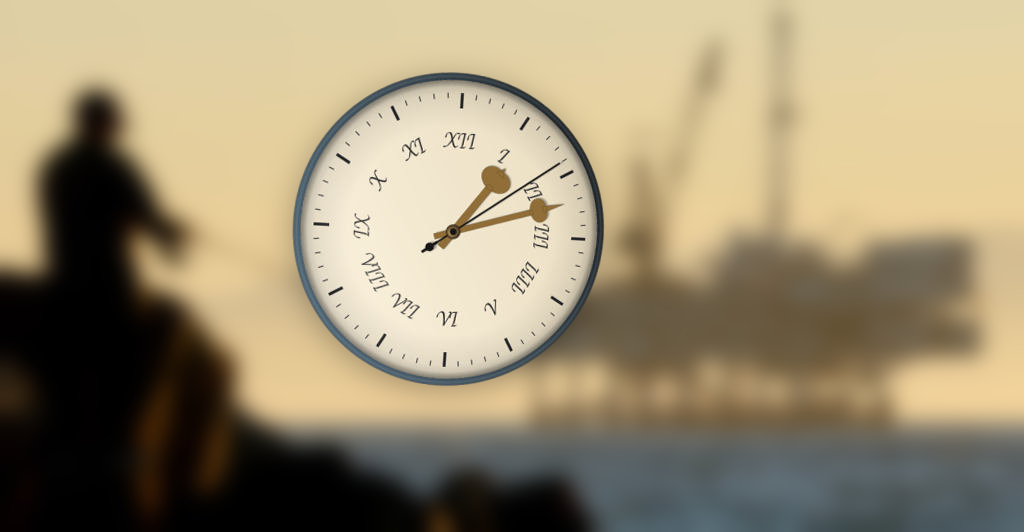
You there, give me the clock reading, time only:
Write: 1:12:09
